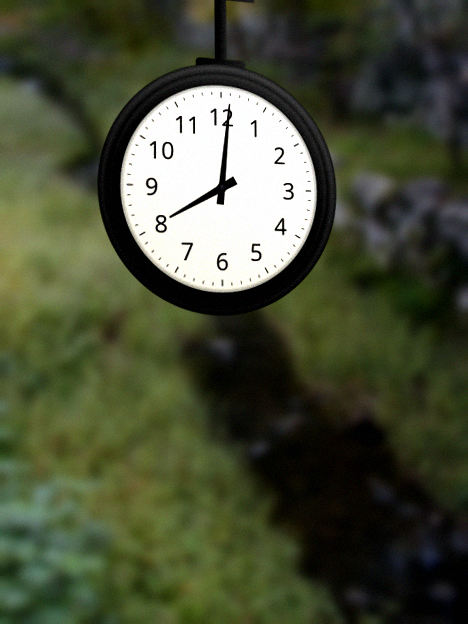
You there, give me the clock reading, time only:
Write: 8:01
